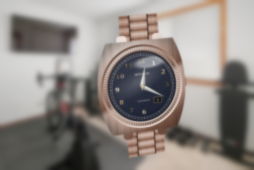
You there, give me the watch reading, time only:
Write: 12:20
